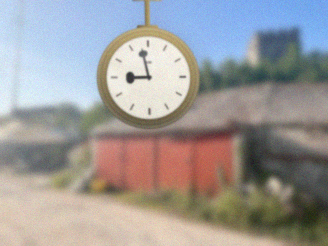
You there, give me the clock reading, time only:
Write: 8:58
